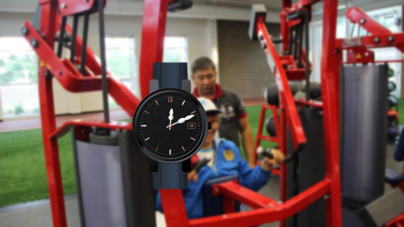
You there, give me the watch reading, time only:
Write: 12:11
